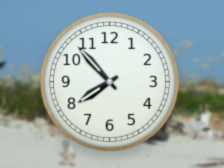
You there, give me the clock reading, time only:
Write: 7:53
